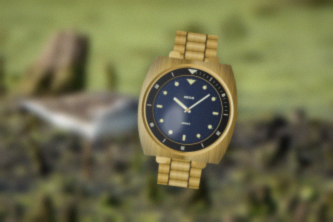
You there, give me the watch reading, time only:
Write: 10:08
